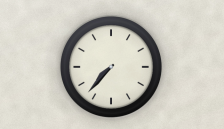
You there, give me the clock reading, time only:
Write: 7:37
